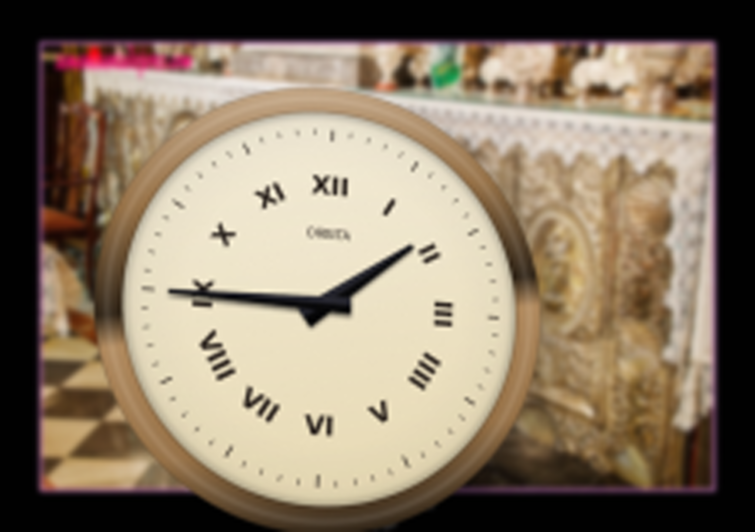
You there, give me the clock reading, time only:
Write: 1:45
